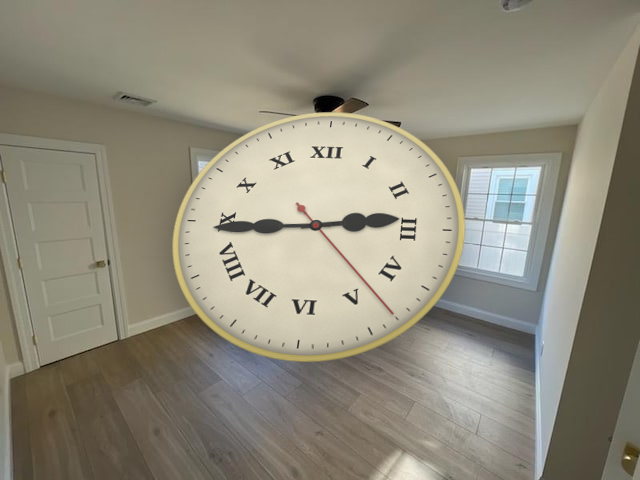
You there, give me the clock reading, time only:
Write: 2:44:23
